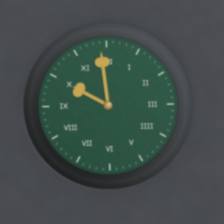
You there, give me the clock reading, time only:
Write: 9:59
